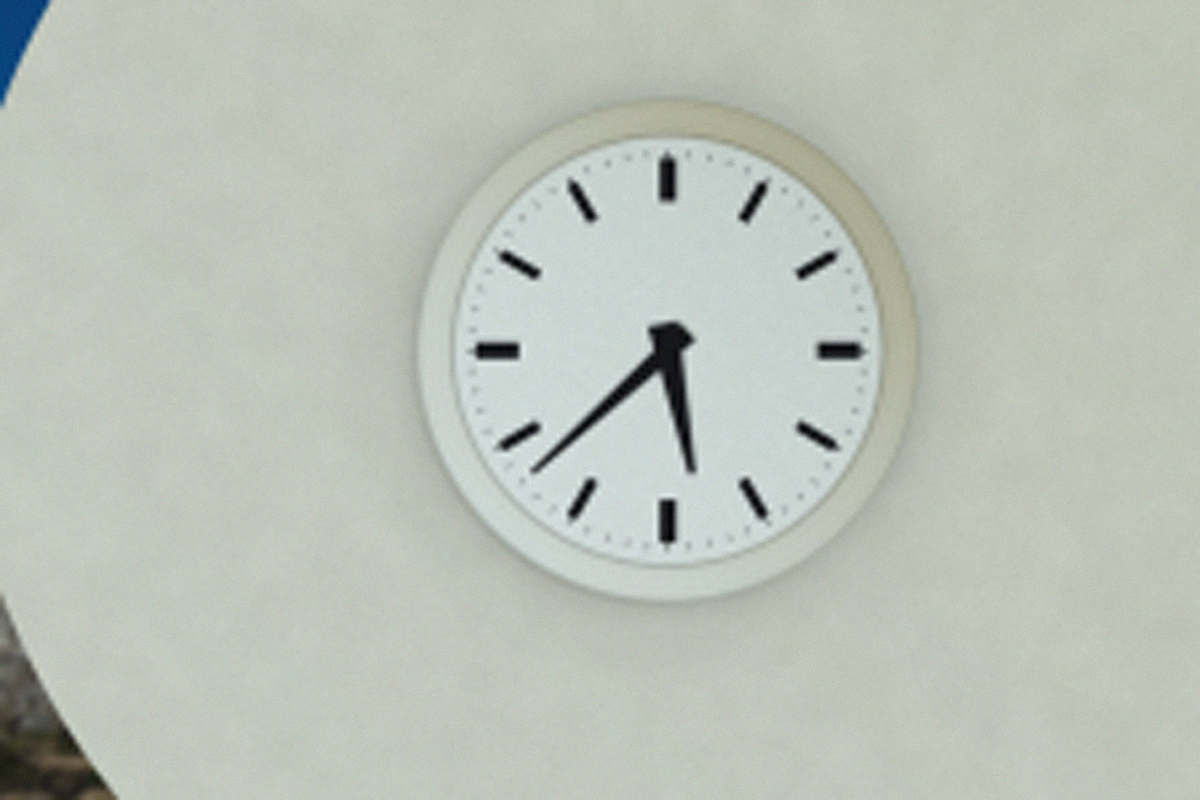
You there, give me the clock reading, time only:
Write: 5:38
